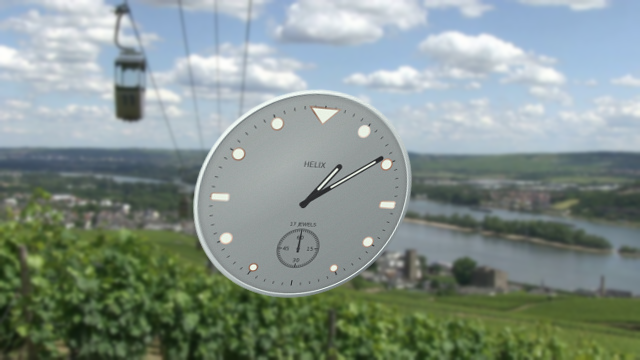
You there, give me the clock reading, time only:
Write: 1:09
